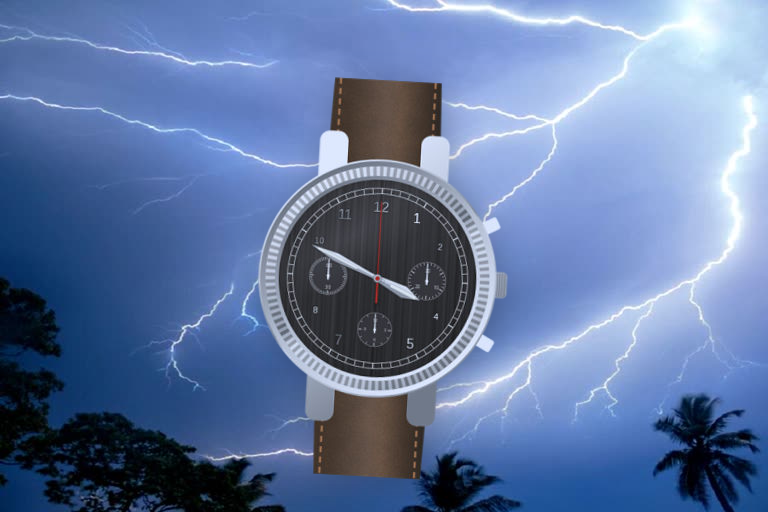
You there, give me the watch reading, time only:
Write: 3:49
